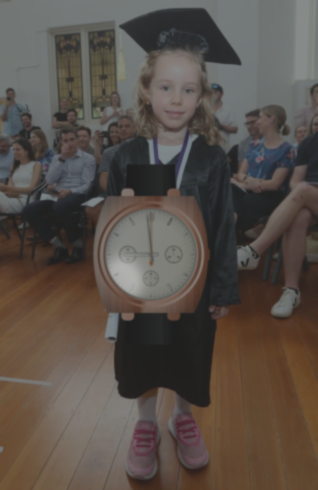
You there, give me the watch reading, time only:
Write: 8:59
